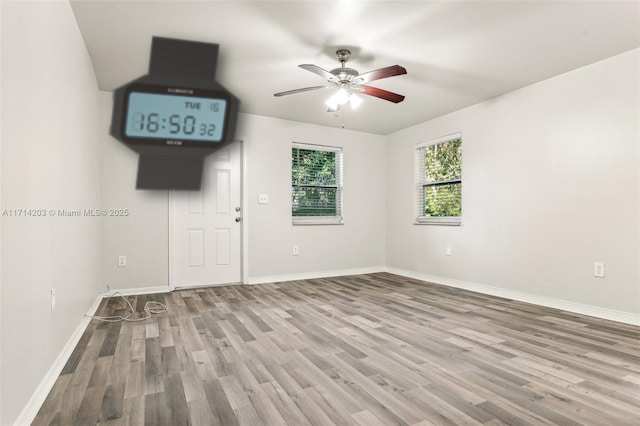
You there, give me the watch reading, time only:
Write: 16:50:32
